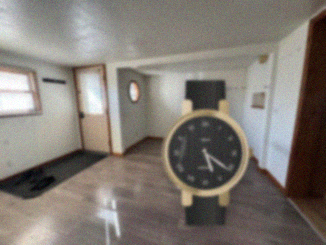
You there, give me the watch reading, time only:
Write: 5:21
